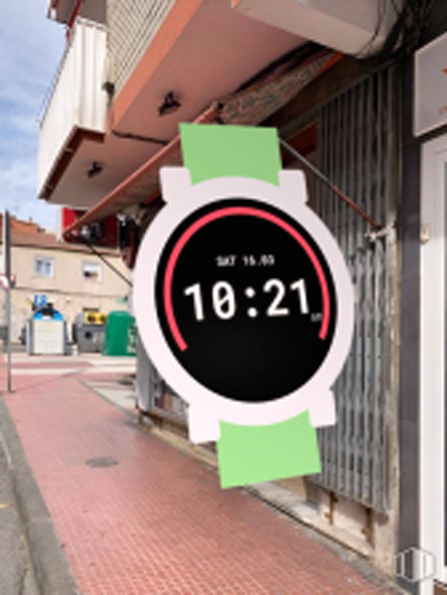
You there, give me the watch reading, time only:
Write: 10:21
